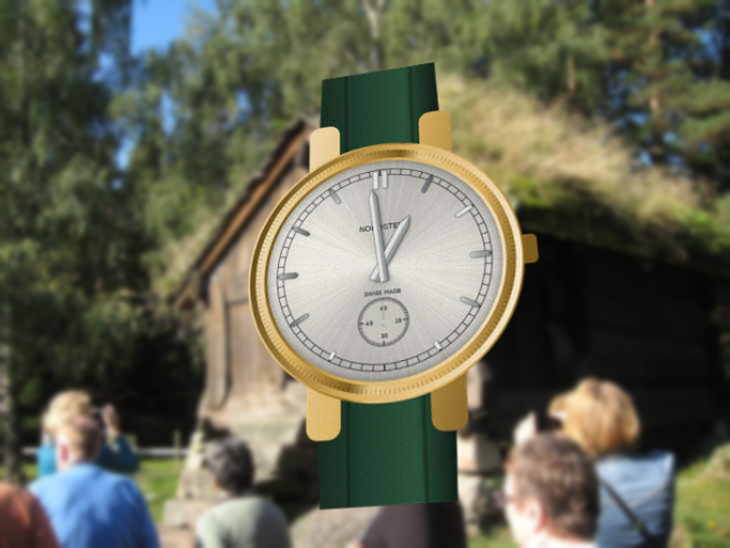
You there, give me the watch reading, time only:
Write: 12:59
